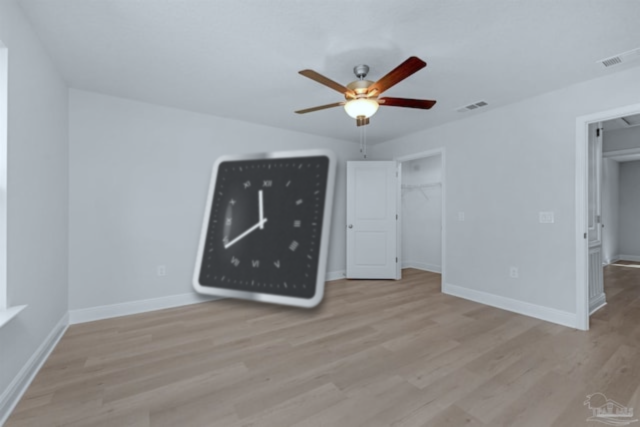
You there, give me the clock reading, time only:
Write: 11:39
